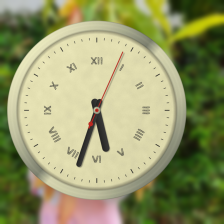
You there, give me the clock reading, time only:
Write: 5:33:04
